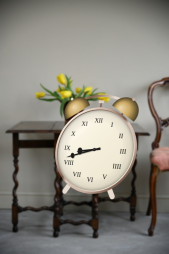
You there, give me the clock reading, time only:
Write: 8:42
